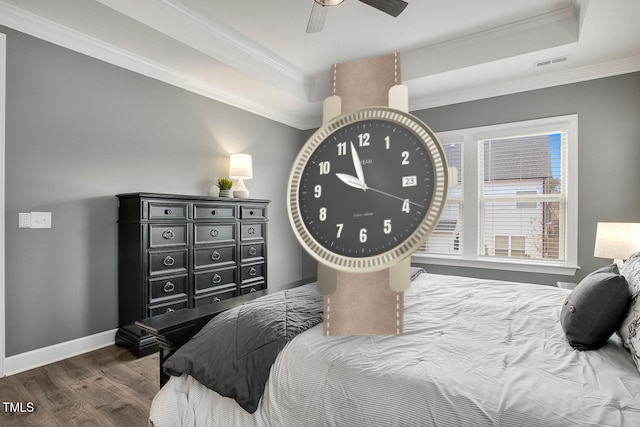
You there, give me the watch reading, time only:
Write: 9:57:19
